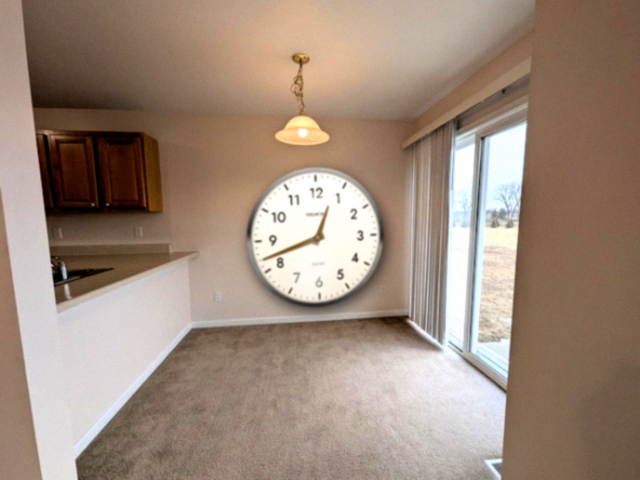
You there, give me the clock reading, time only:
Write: 12:42
